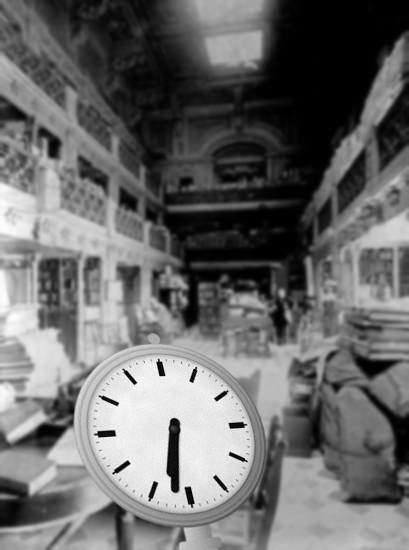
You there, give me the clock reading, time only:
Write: 6:32
